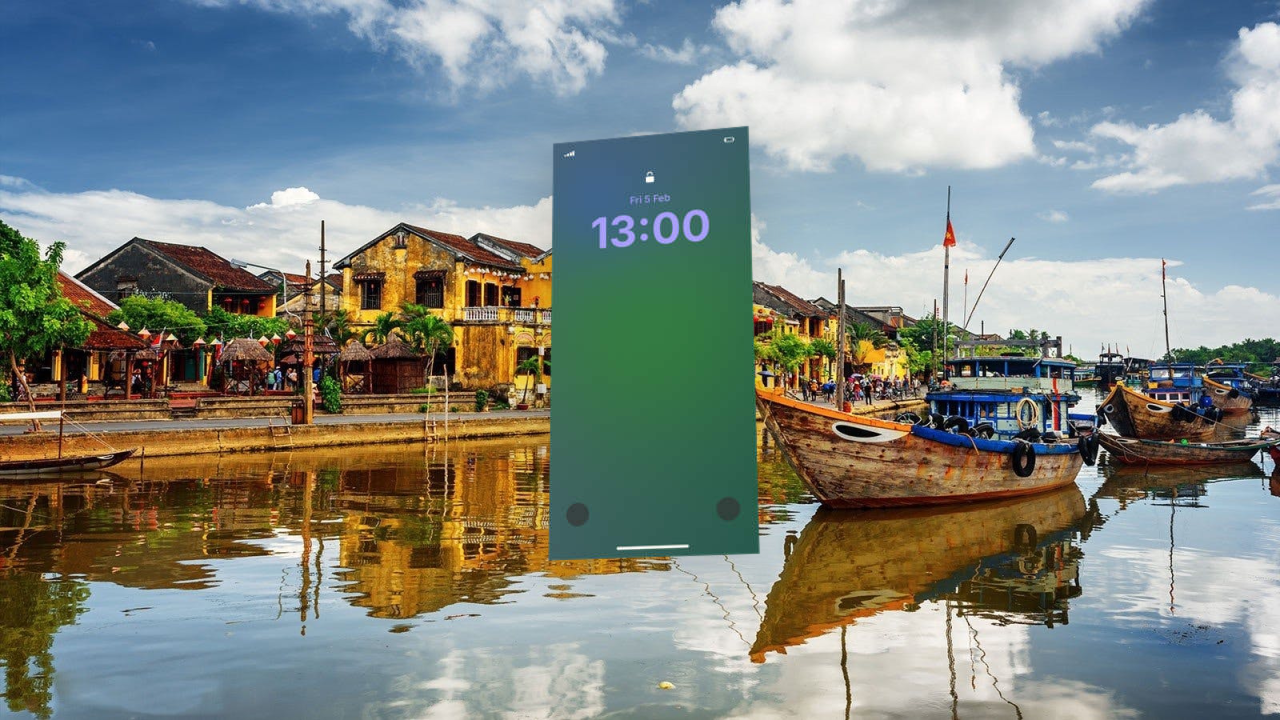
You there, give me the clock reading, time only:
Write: 13:00
